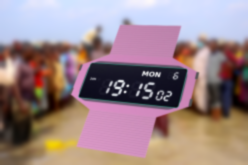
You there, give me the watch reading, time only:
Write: 19:15:02
